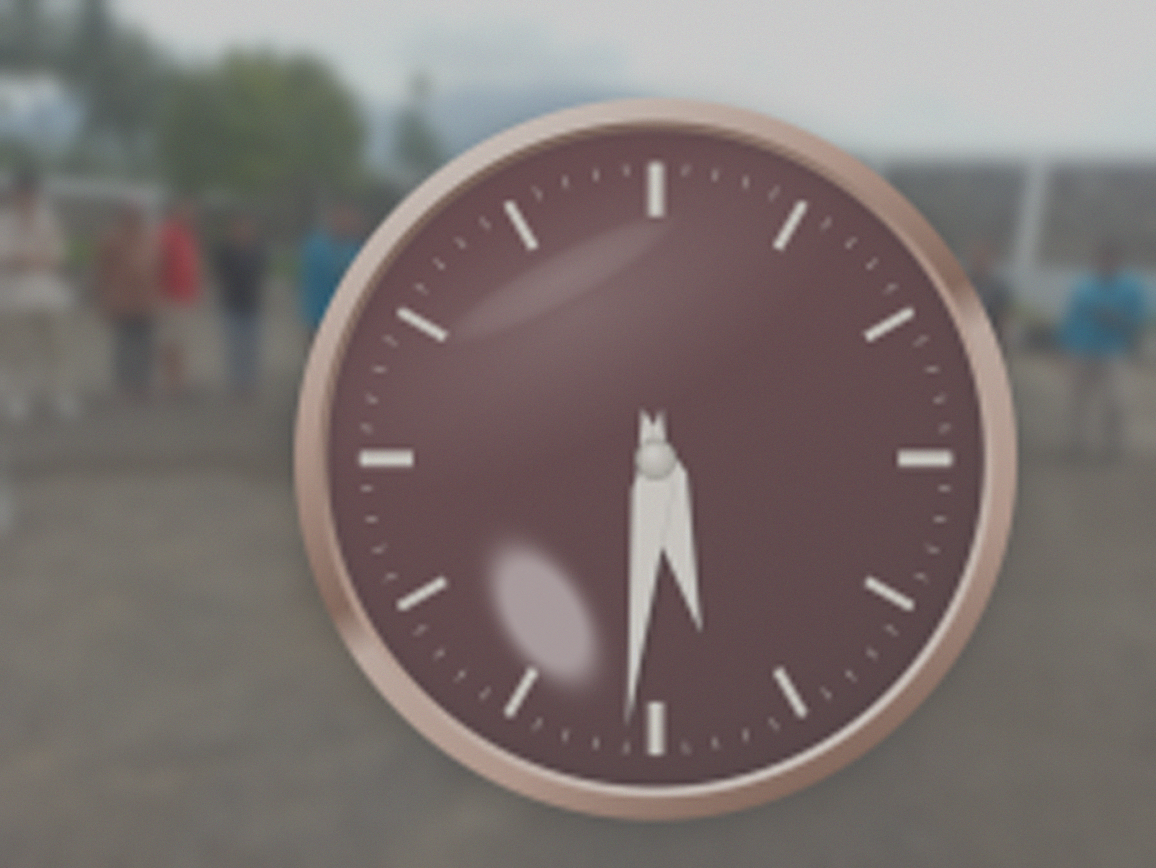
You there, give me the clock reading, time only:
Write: 5:31
